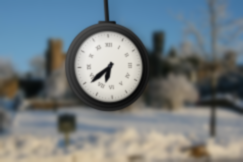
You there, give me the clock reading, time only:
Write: 6:39
